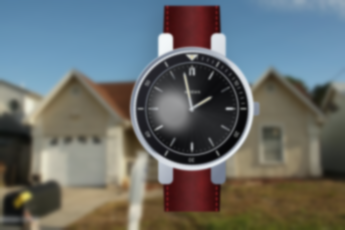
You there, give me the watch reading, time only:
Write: 1:58
